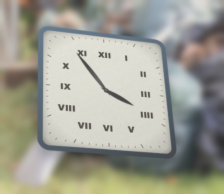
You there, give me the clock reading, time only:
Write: 3:54
